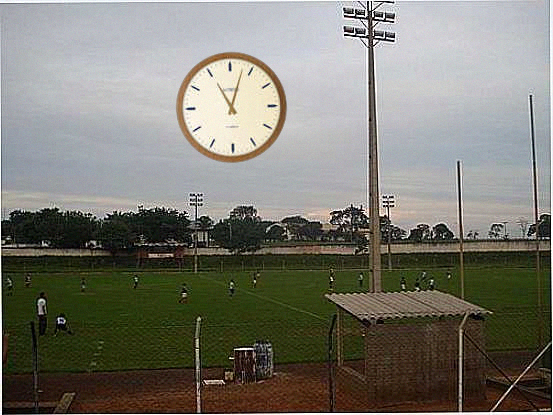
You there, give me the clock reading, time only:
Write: 11:03
